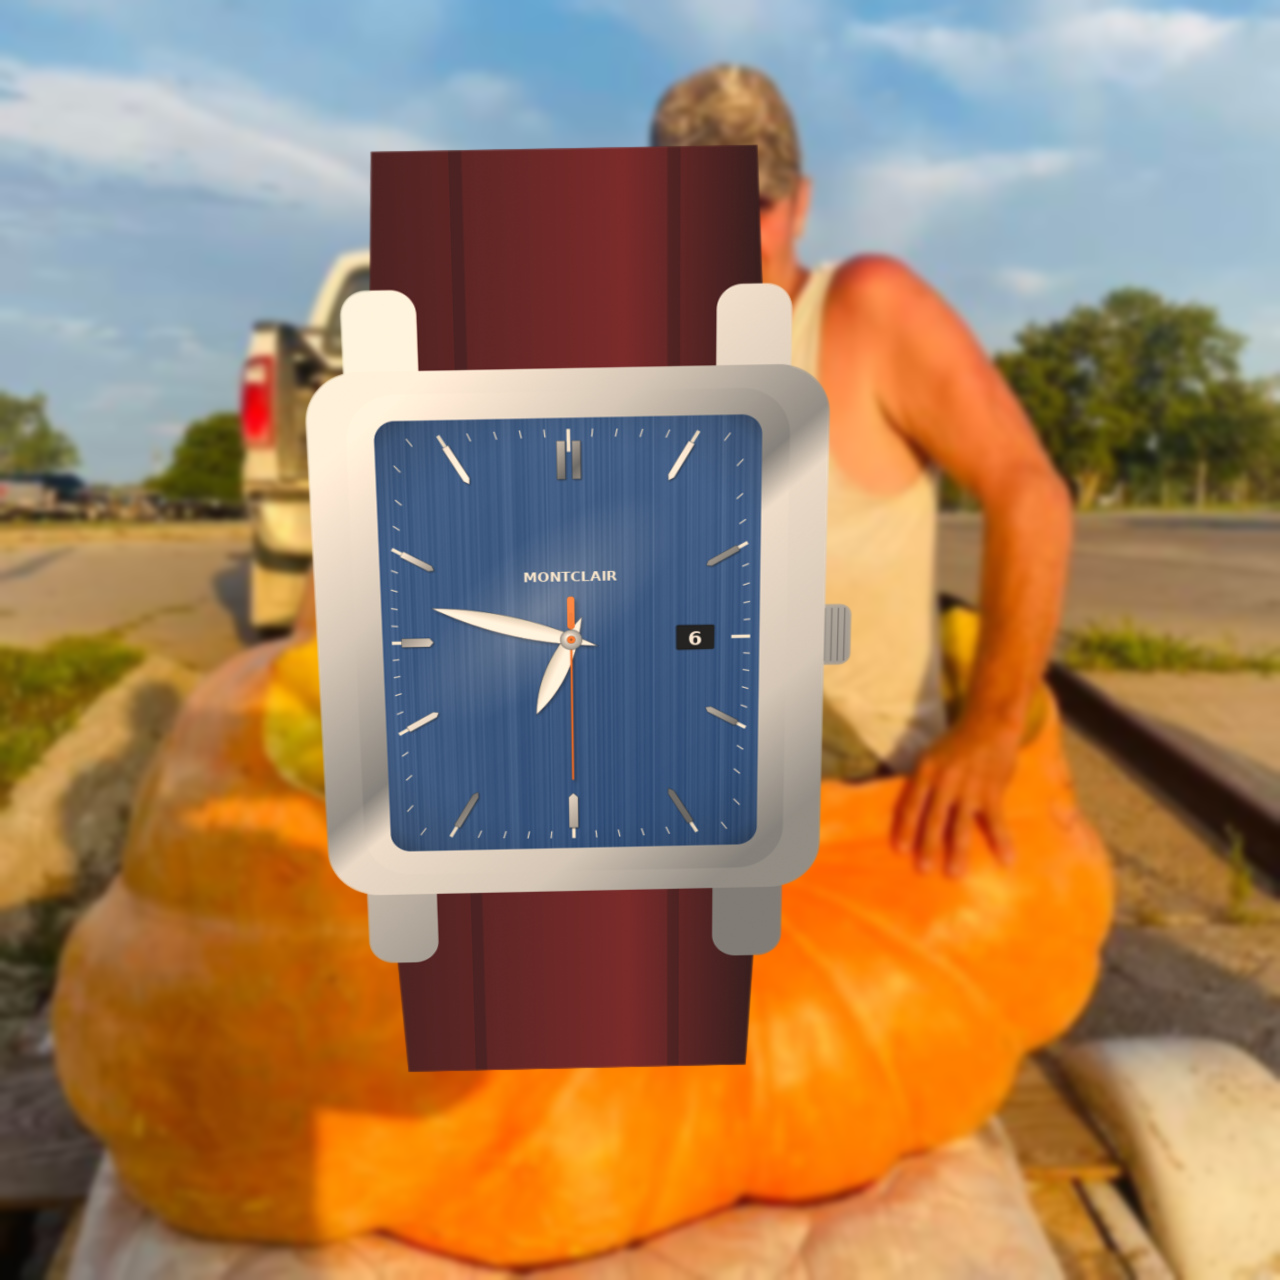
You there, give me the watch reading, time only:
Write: 6:47:30
